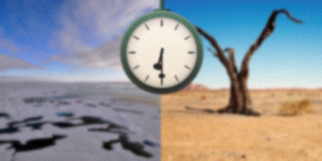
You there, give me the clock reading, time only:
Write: 6:30
